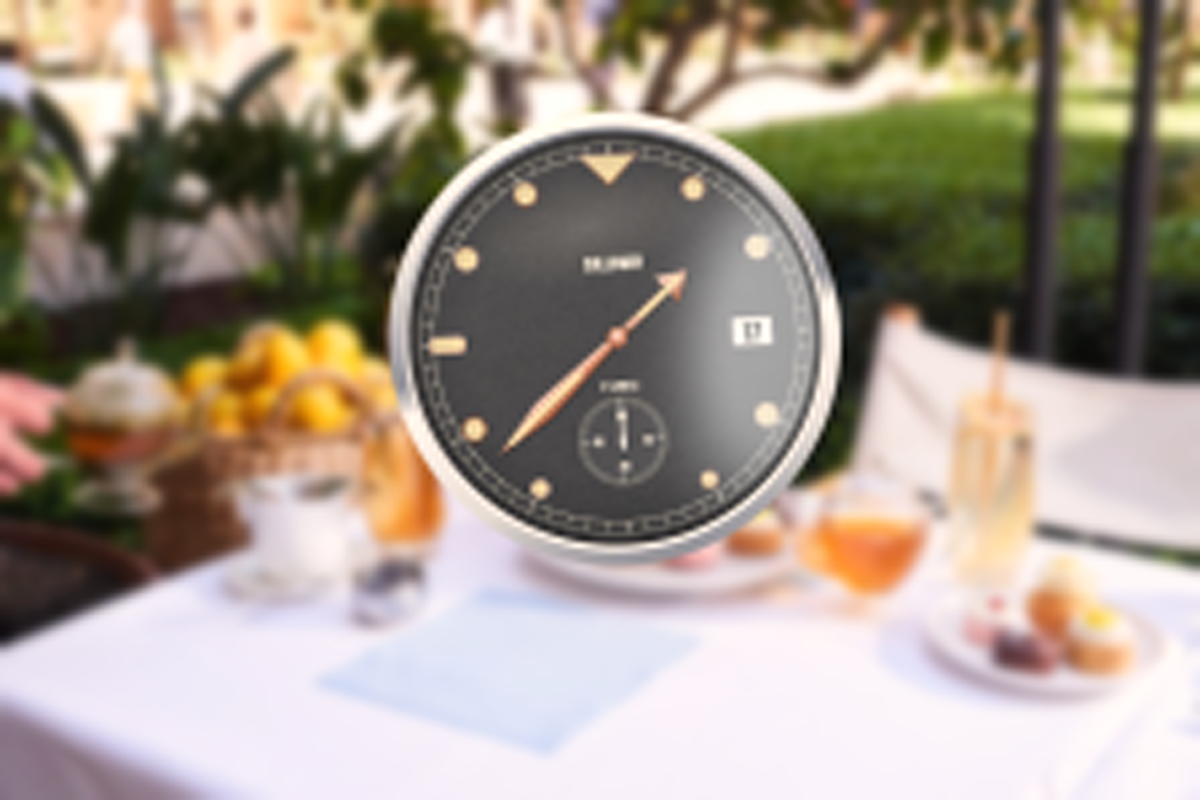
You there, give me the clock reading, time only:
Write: 1:38
